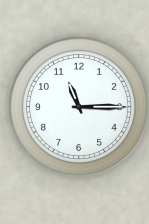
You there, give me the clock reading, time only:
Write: 11:15
